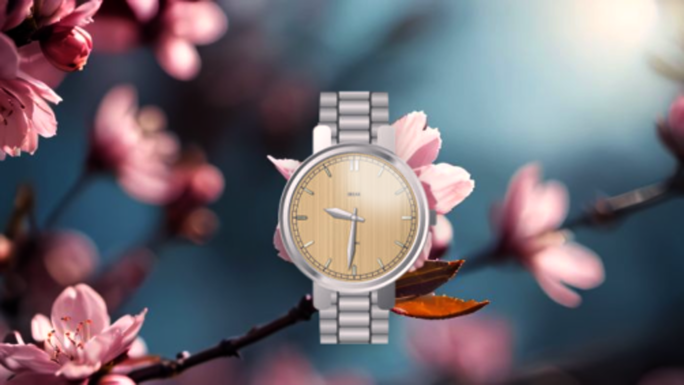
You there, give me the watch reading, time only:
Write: 9:31
